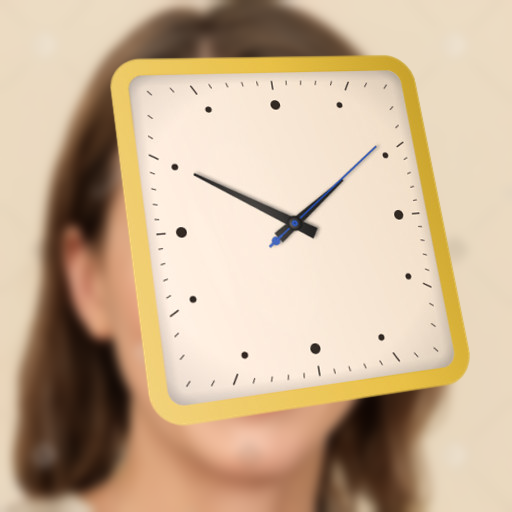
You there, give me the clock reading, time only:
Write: 1:50:09
